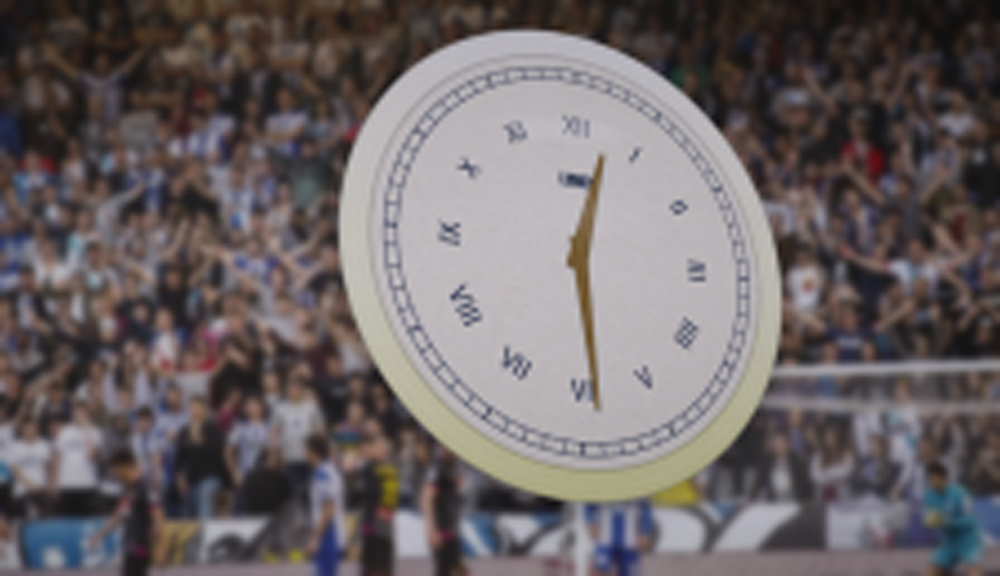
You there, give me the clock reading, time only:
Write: 12:29
